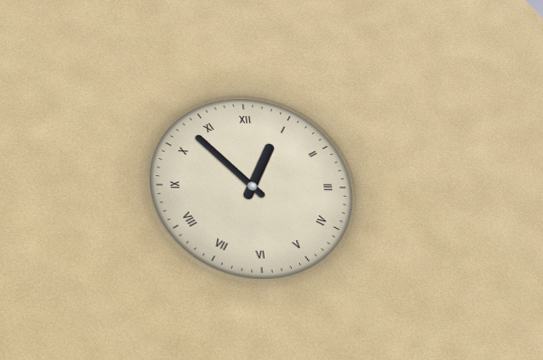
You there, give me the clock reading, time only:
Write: 12:53
